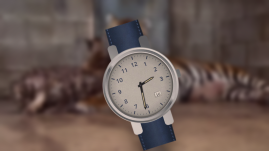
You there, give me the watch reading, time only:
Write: 2:31
